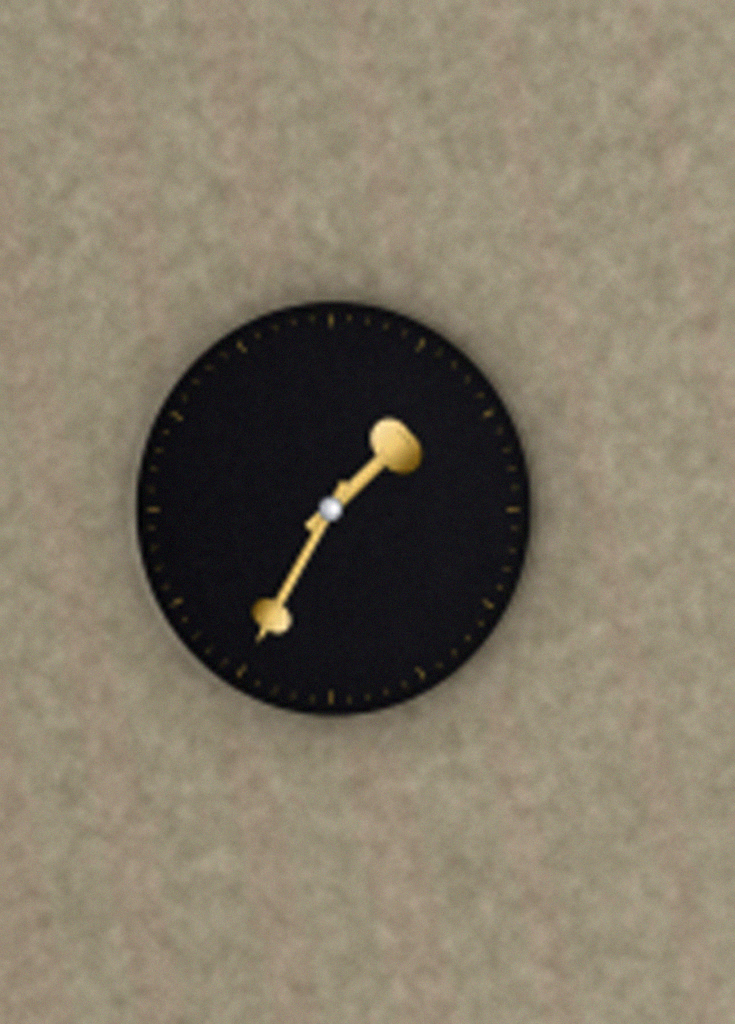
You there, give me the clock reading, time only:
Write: 1:35
